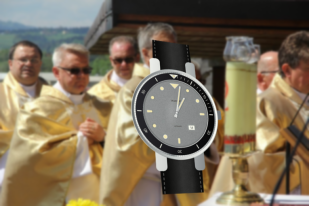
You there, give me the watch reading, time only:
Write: 1:02
